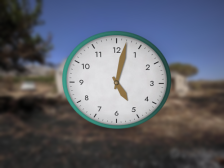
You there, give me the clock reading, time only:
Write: 5:02
